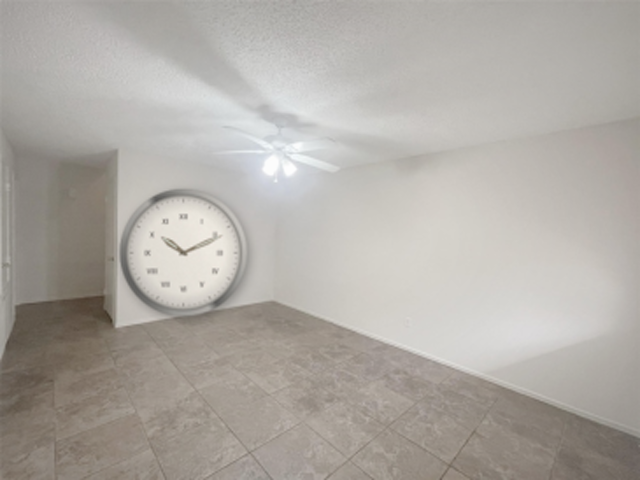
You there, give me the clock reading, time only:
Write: 10:11
